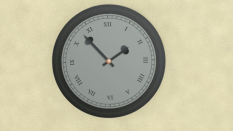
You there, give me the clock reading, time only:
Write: 1:53
